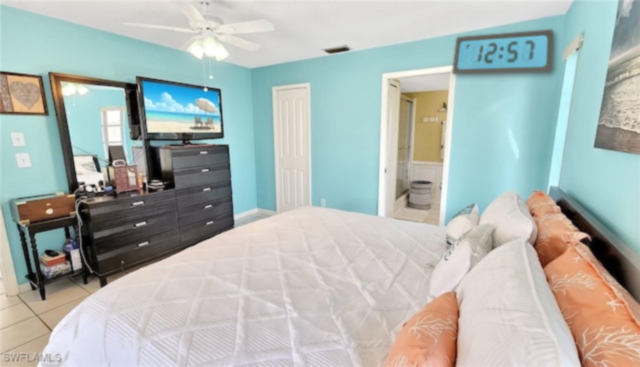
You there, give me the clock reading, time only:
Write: 12:57
